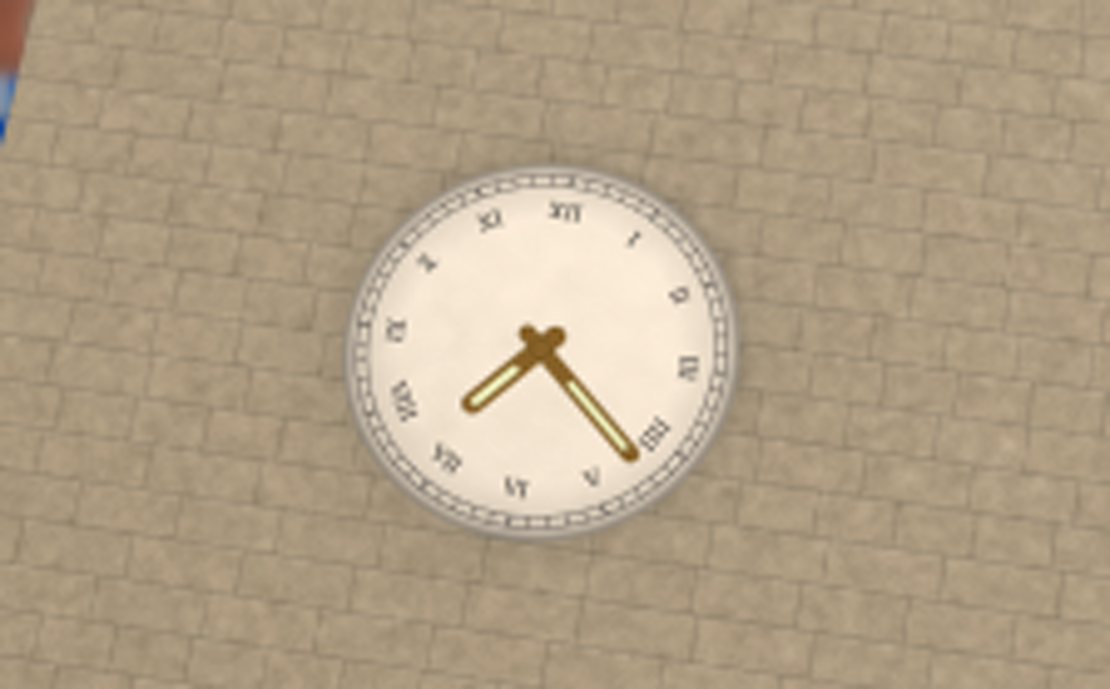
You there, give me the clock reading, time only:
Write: 7:22
